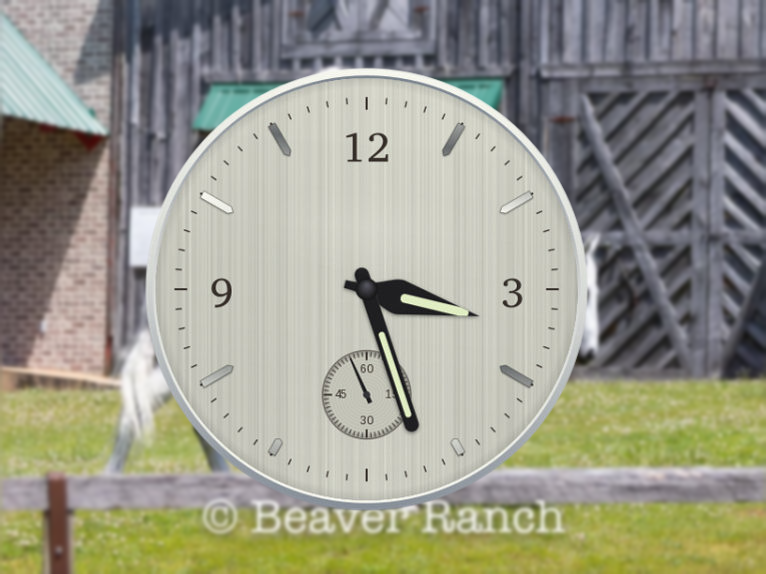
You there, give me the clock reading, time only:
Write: 3:26:56
